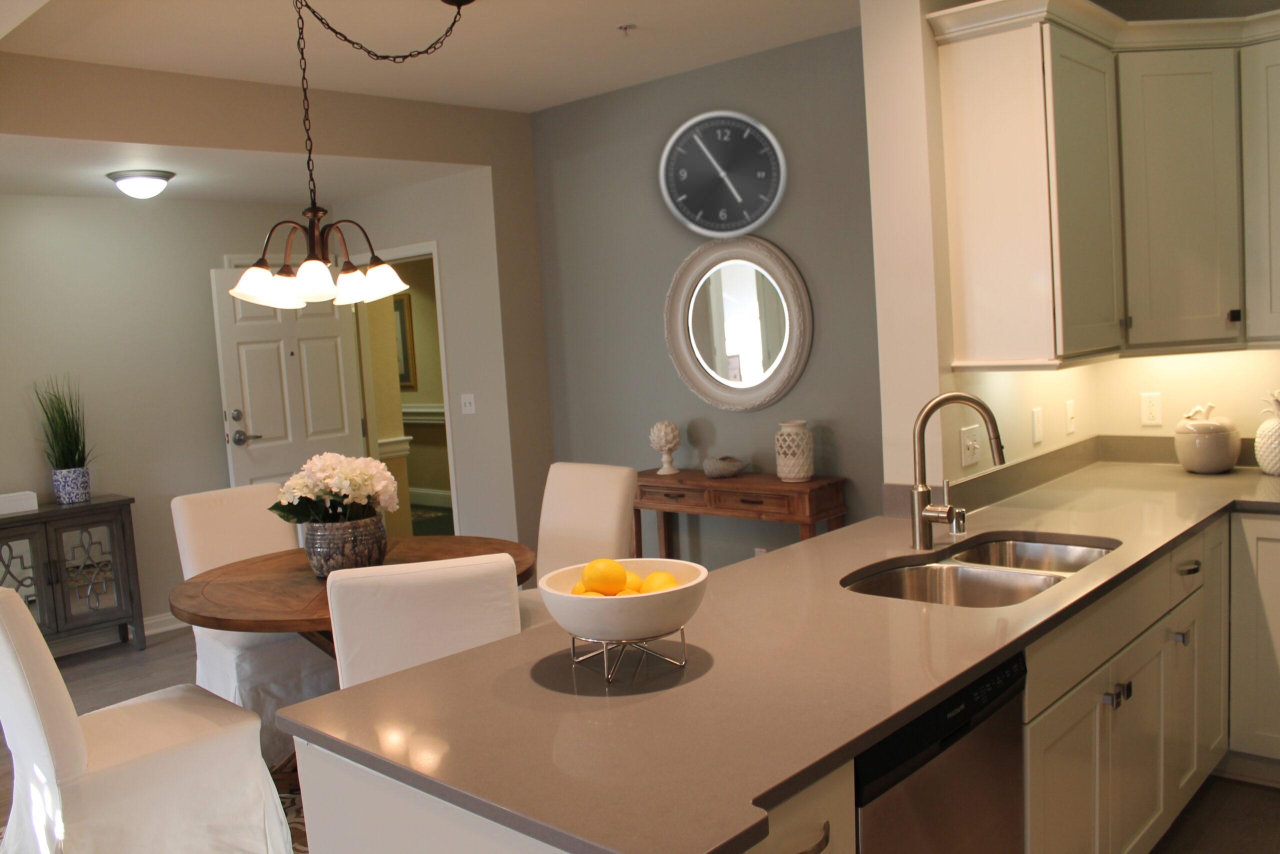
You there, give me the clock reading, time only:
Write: 4:54
